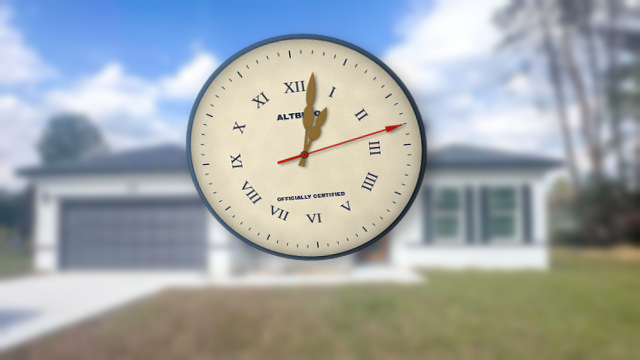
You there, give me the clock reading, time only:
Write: 1:02:13
